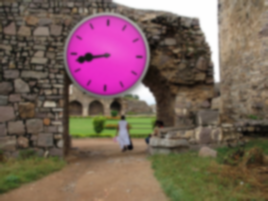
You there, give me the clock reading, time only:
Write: 8:43
